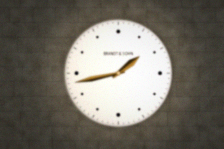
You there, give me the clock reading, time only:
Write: 1:43
